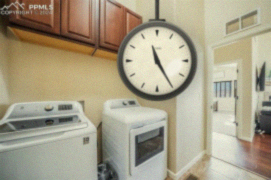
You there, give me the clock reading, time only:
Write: 11:25
